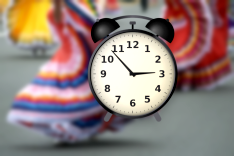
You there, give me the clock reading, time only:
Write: 2:53
